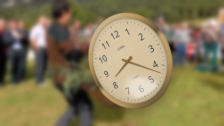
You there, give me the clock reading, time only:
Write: 8:22
